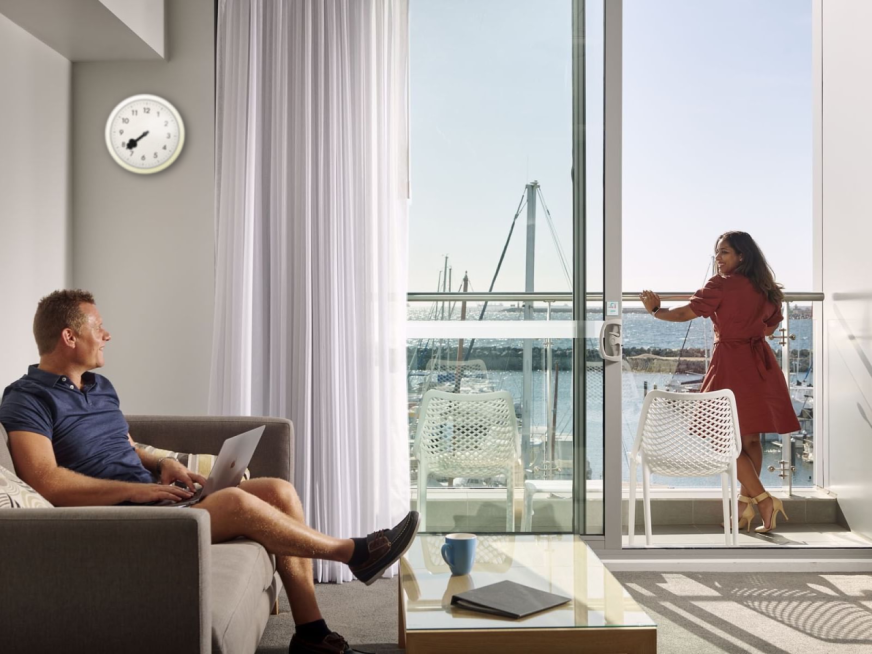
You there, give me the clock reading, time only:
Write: 7:38
